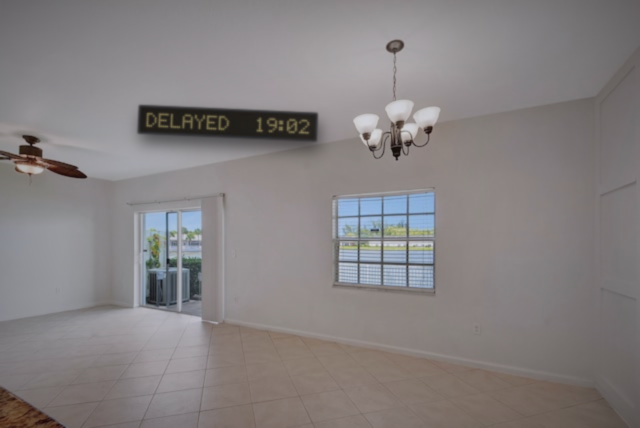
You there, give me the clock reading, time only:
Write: 19:02
